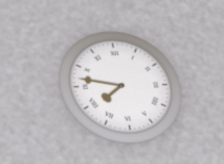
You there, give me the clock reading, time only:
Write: 7:47
